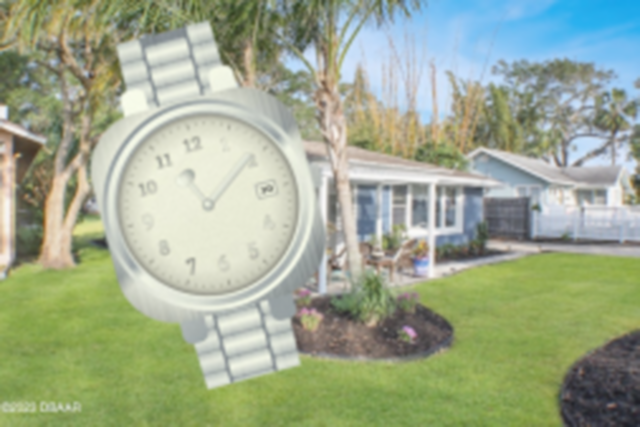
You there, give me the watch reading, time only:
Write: 11:09
